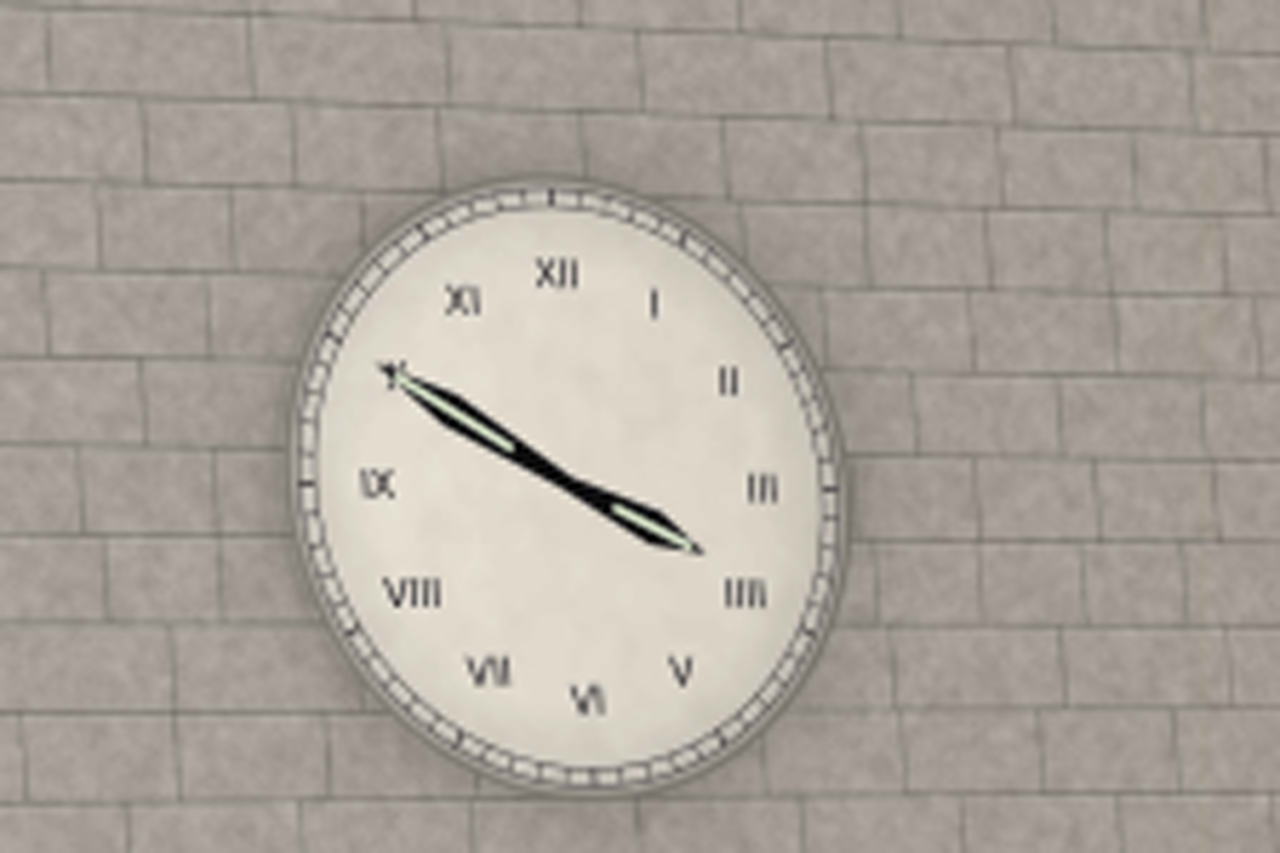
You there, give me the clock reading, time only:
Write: 3:50
